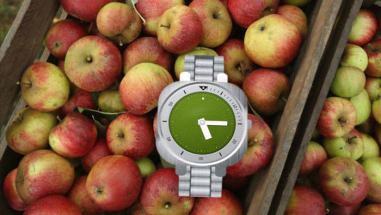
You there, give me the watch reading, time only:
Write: 5:15
